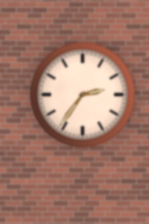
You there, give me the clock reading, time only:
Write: 2:36
